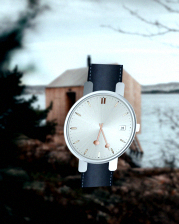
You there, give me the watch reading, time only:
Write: 6:26
